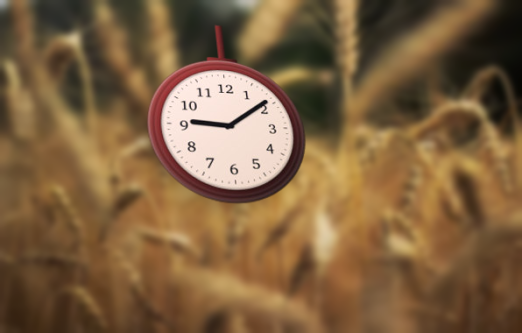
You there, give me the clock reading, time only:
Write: 9:09
